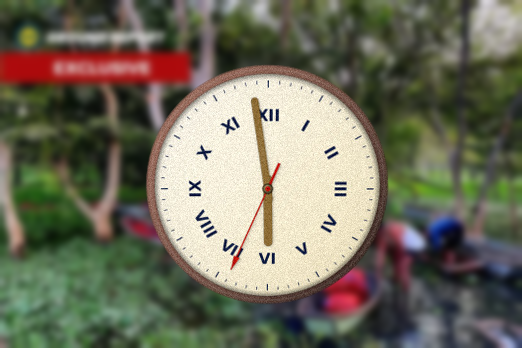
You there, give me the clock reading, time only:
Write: 5:58:34
